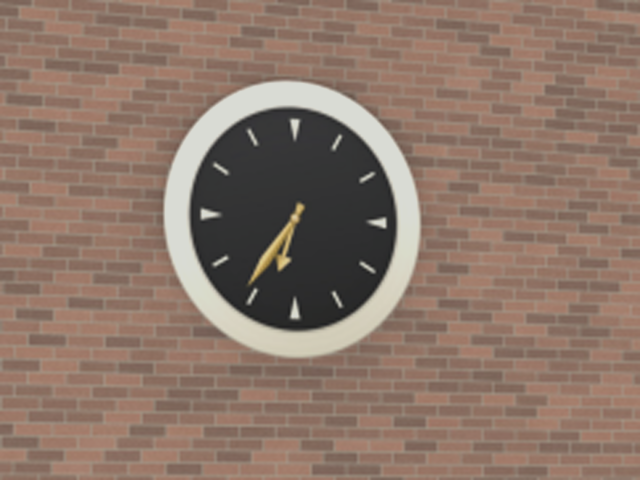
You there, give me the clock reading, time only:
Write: 6:36
